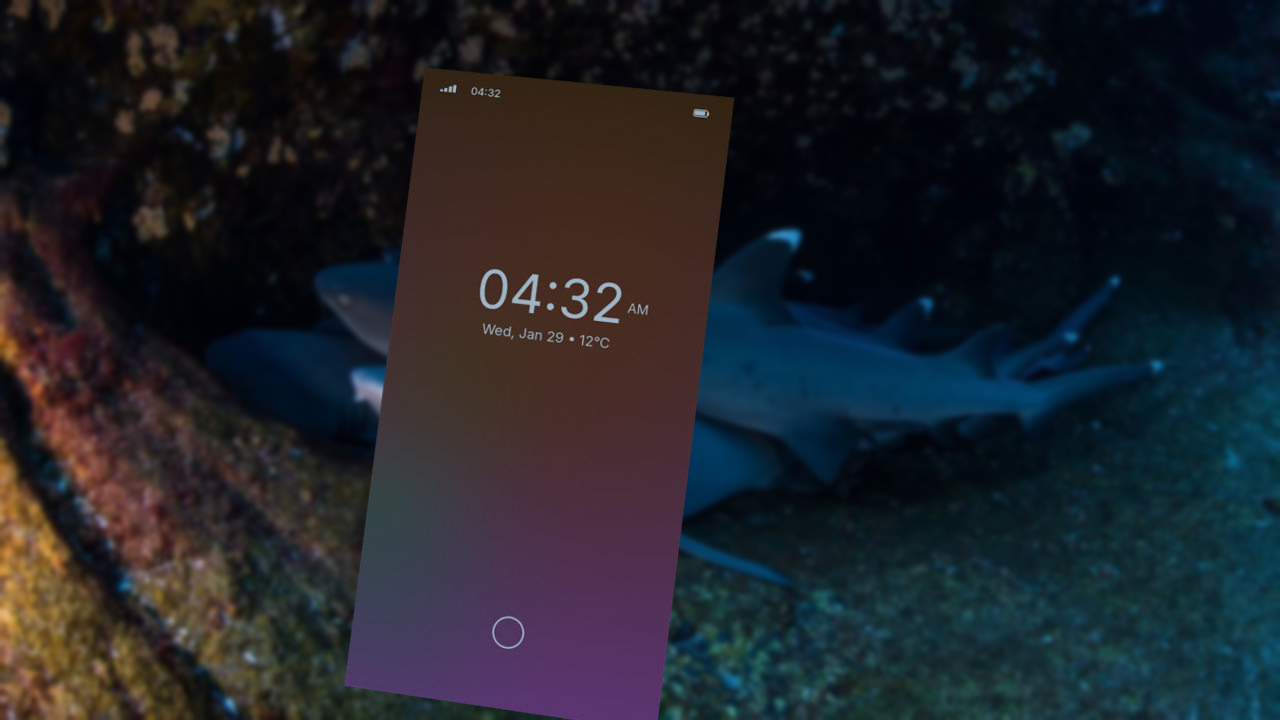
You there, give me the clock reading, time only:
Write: 4:32
